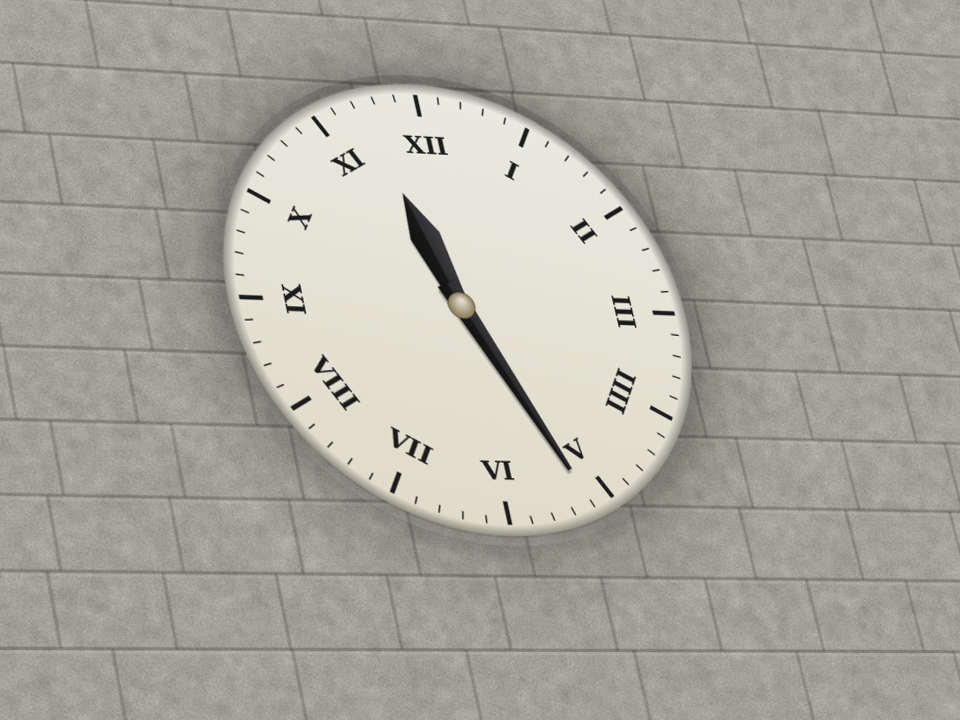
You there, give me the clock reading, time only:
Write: 11:26
